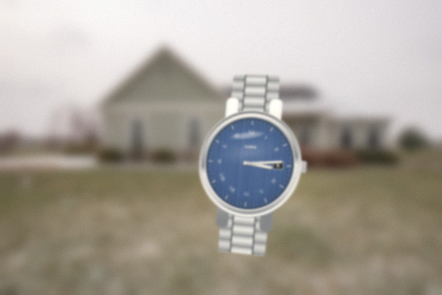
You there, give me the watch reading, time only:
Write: 3:14
